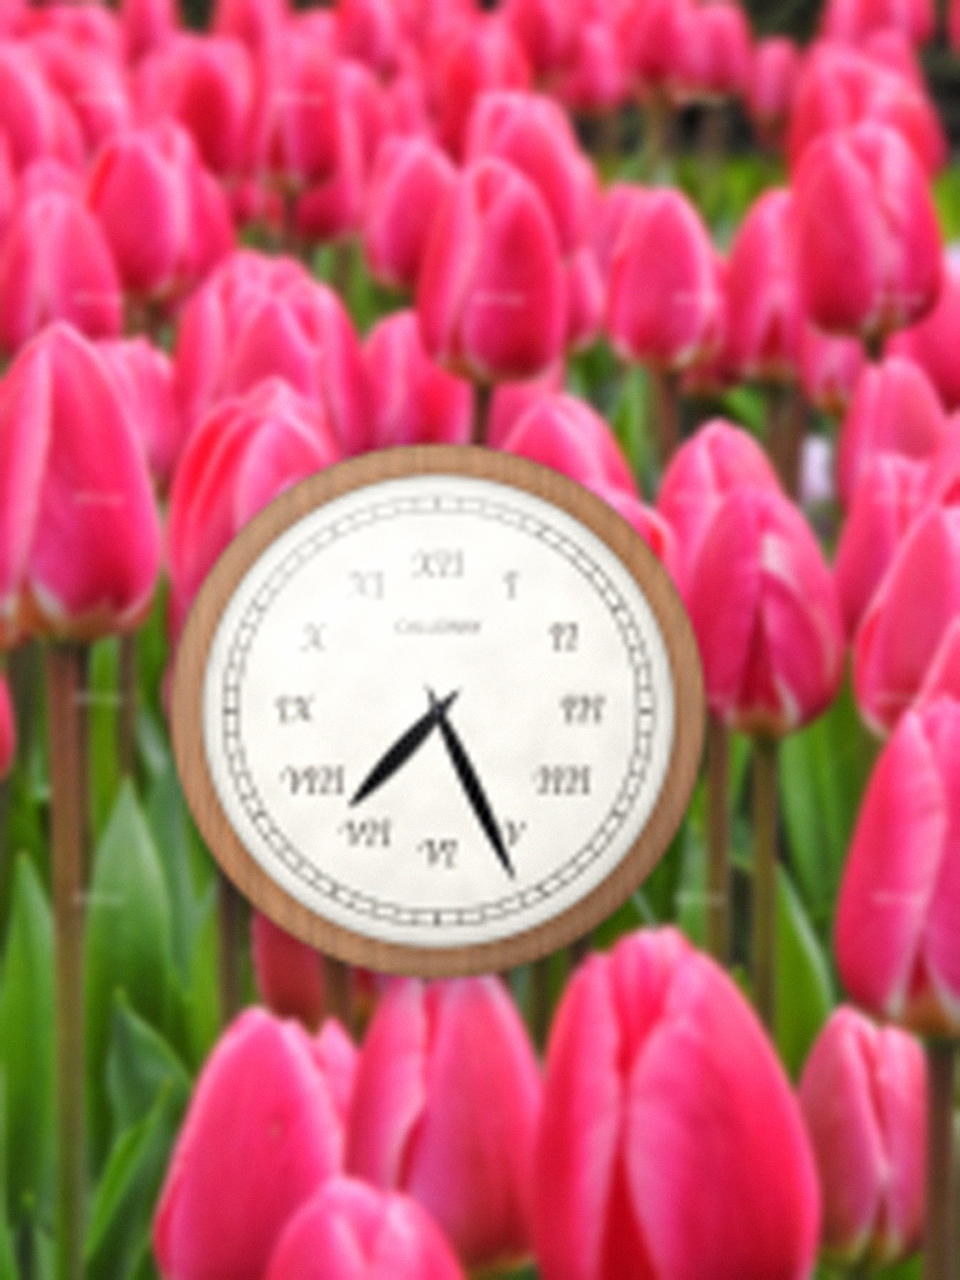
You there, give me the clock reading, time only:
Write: 7:26
